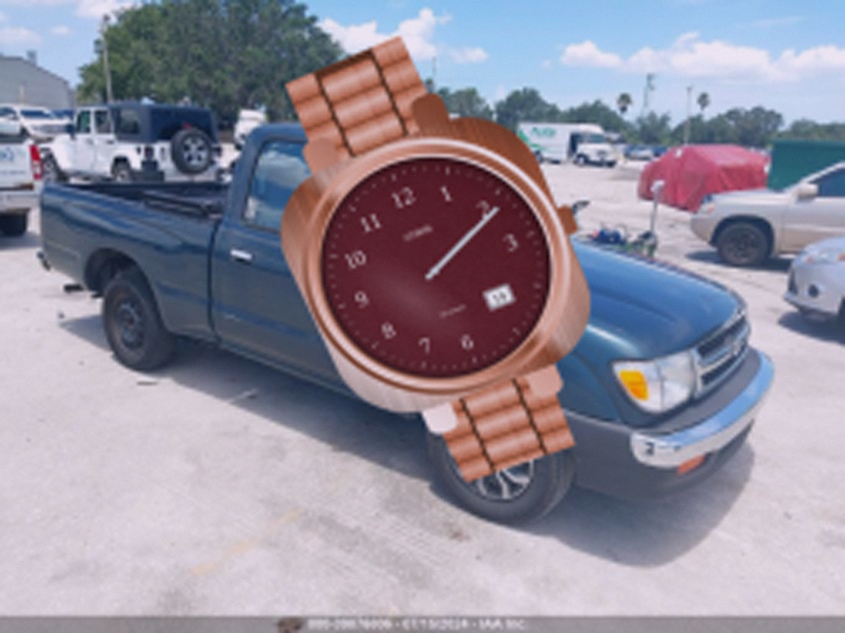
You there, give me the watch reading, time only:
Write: 2:11
